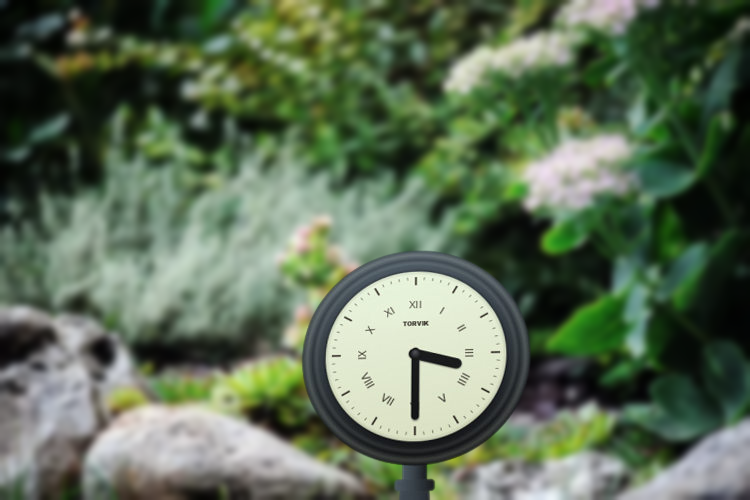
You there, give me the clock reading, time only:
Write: 3:30
